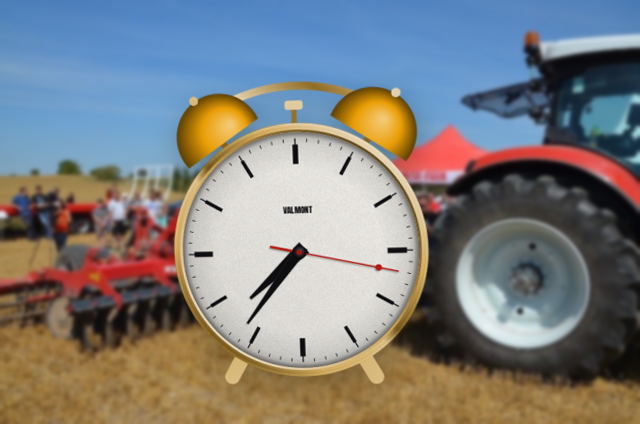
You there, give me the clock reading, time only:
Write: 7:36:17
